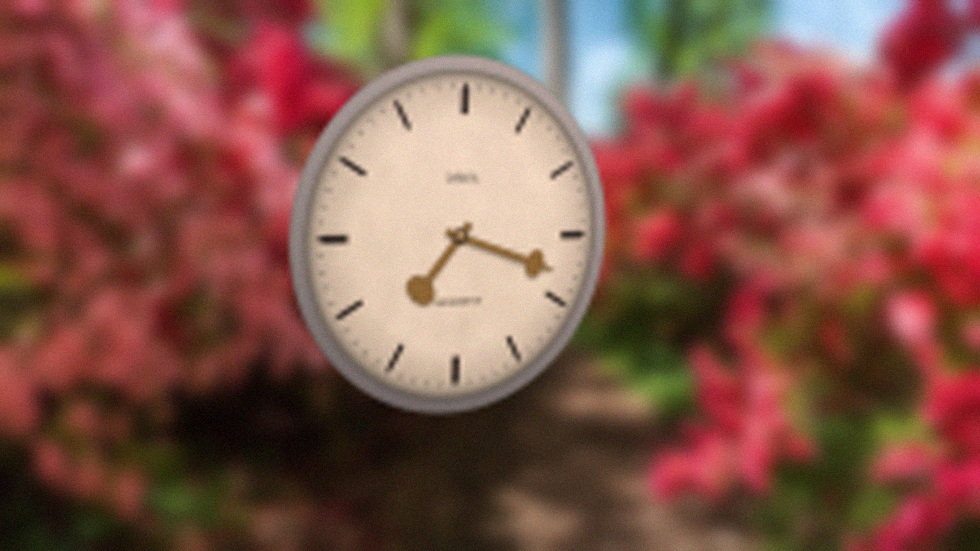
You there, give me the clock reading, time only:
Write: 7:18
